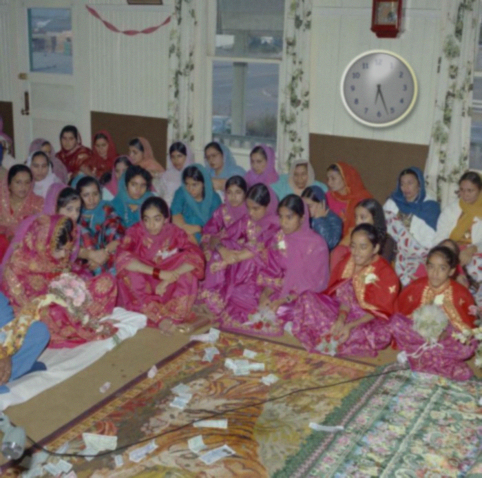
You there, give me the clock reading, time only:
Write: 6:27
